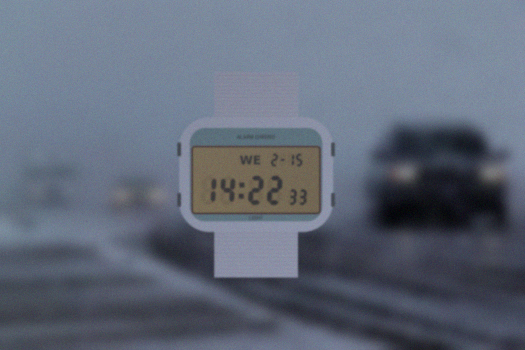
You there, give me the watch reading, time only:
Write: 14:22:33
